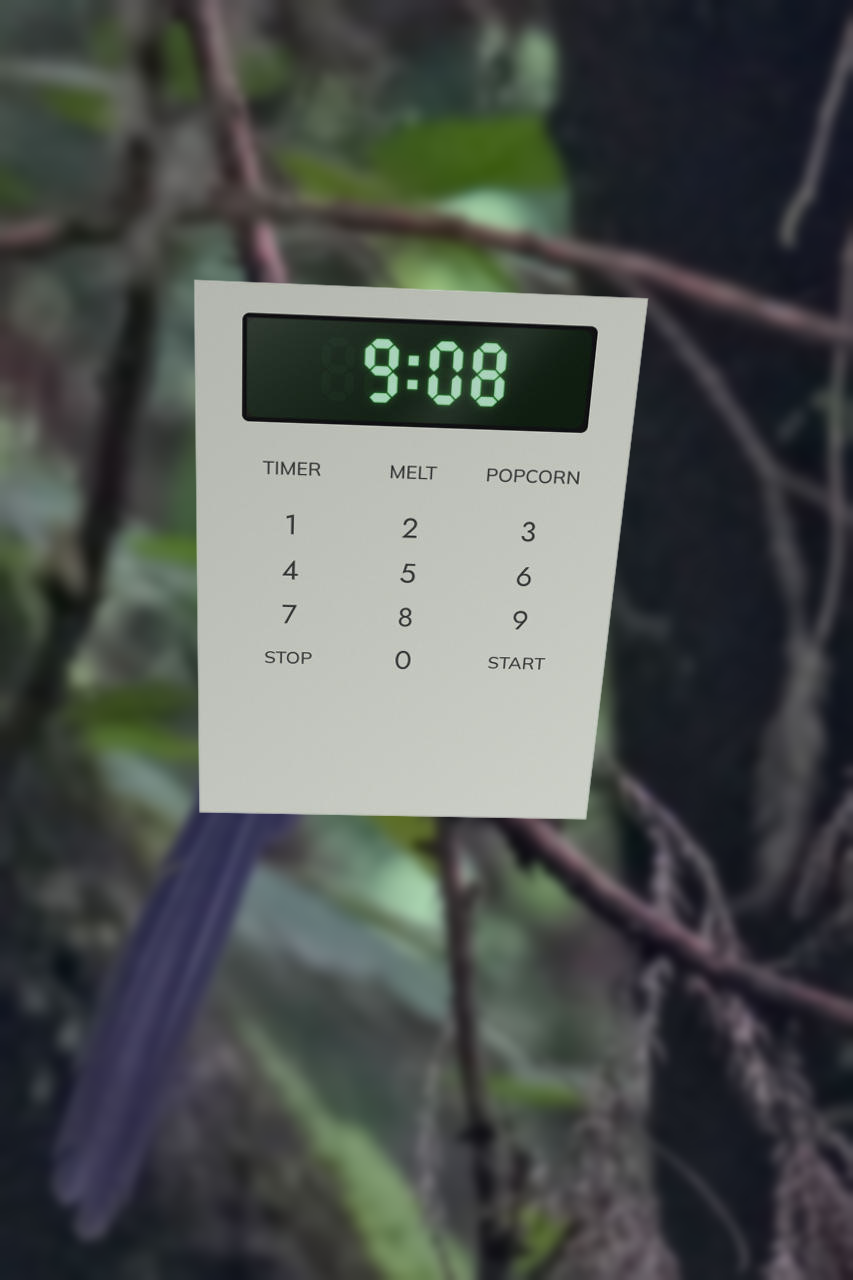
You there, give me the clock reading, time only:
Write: 9:08
